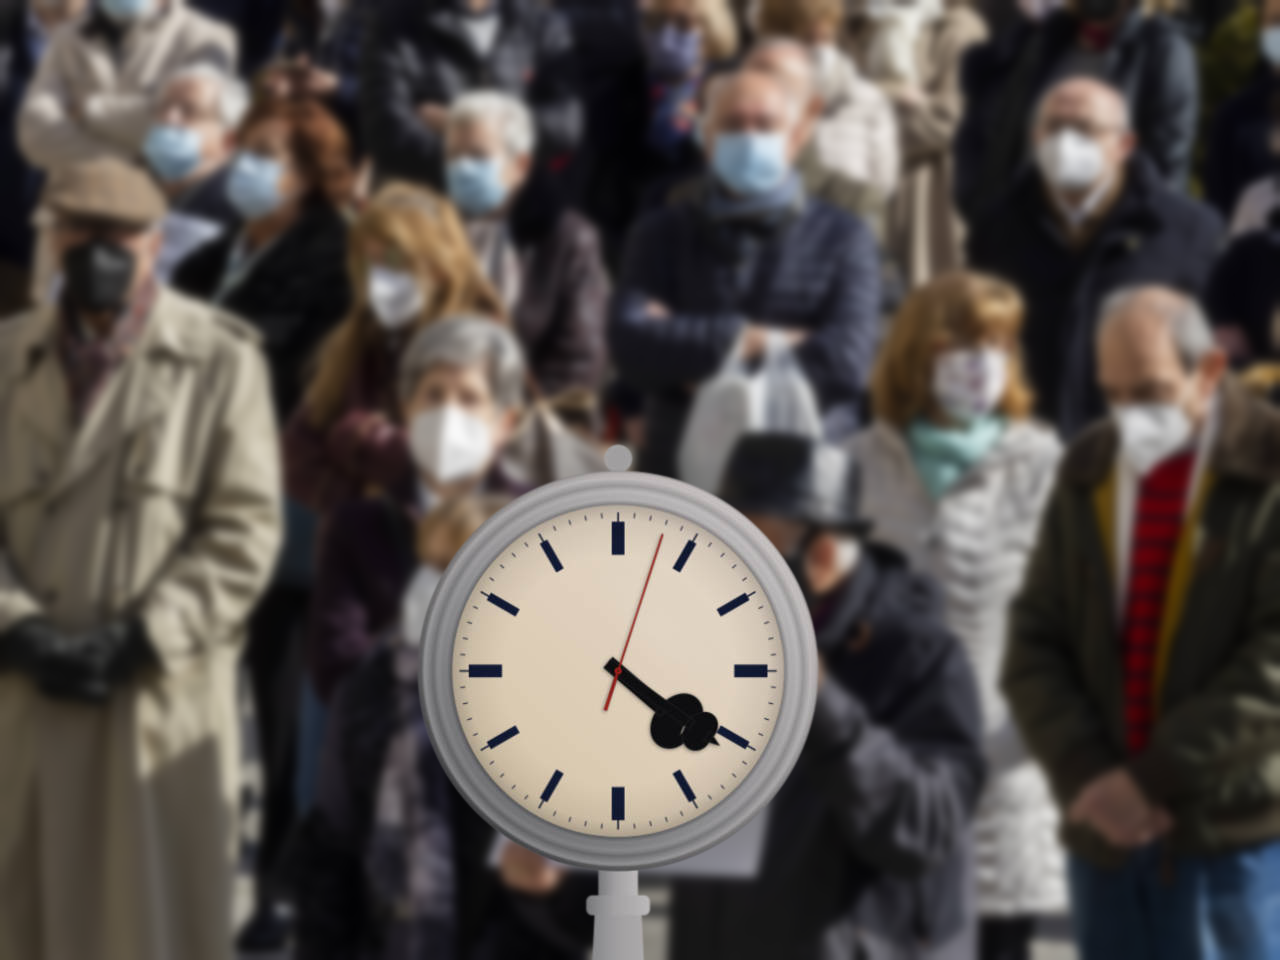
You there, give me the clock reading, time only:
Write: 4:21:03
